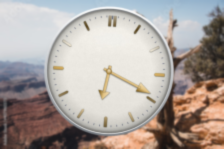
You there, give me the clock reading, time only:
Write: 6:19
